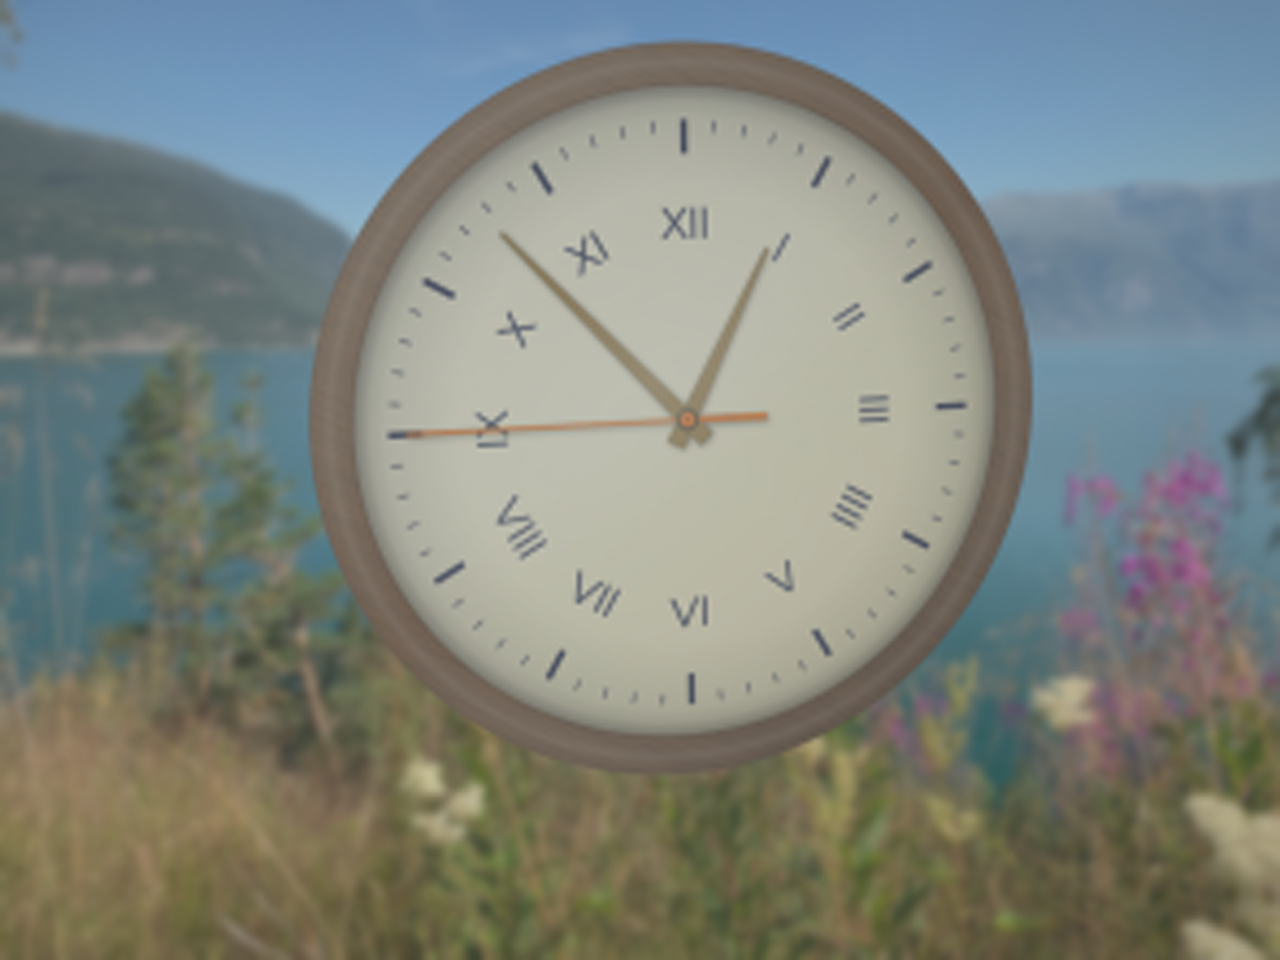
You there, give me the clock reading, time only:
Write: 12:52:45
